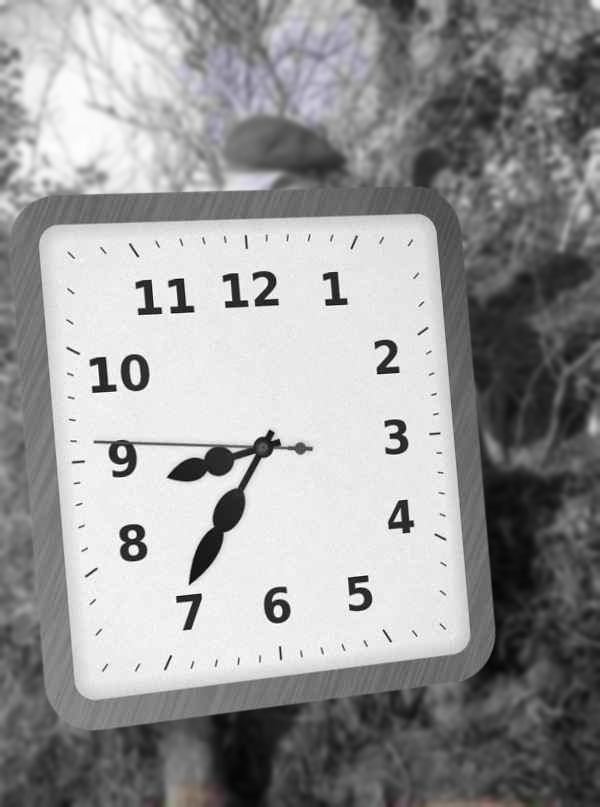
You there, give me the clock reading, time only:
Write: 8:35:46
